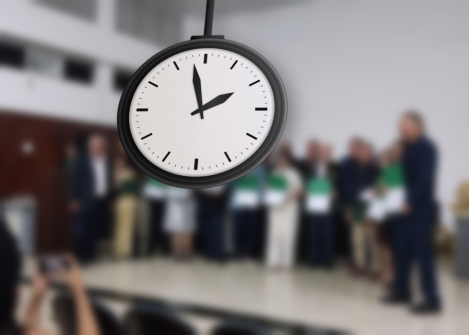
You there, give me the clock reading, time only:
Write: 1:58
